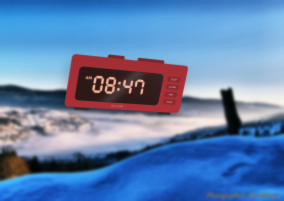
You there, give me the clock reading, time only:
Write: 8:47
